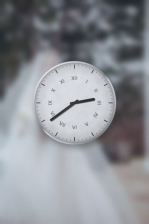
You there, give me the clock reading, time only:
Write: 2:39
